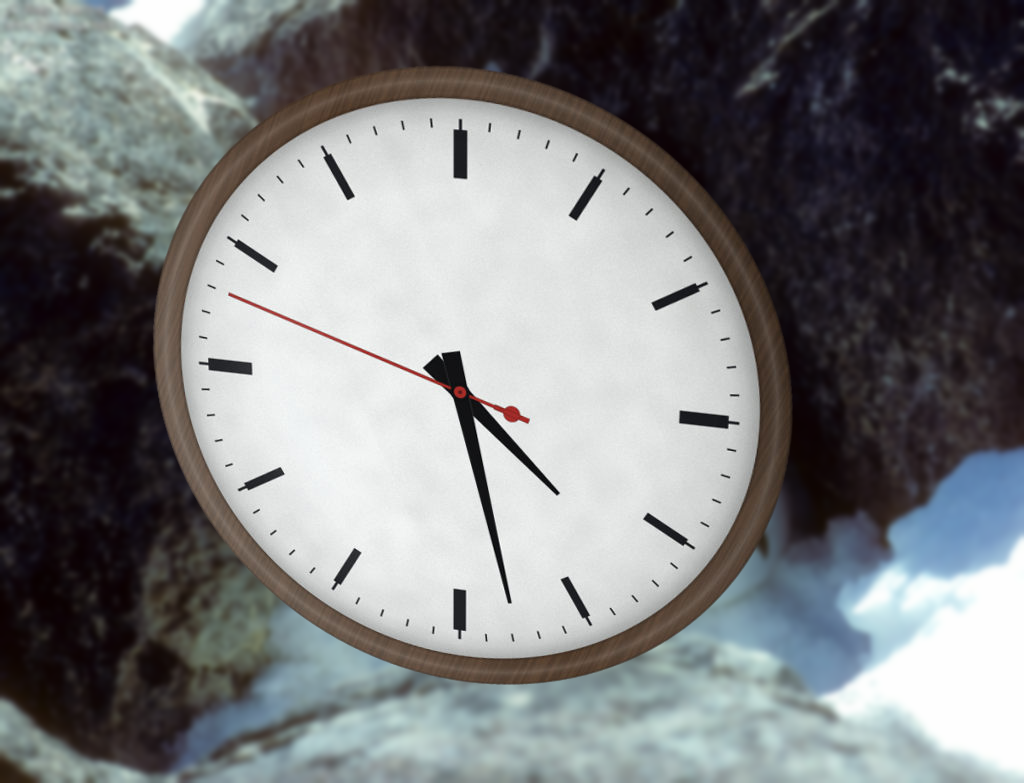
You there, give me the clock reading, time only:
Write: 4:27:48
